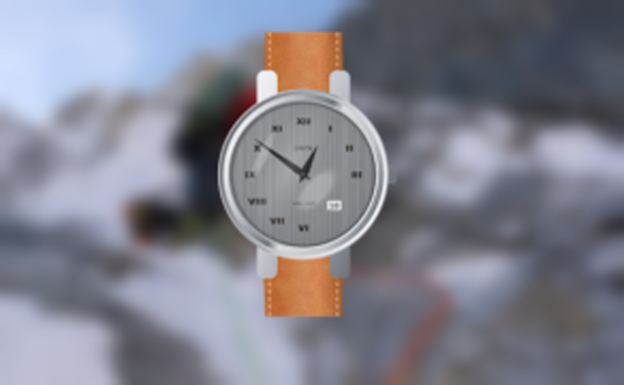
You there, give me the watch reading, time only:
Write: 12:51
